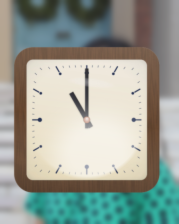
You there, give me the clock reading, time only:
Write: 11:00
